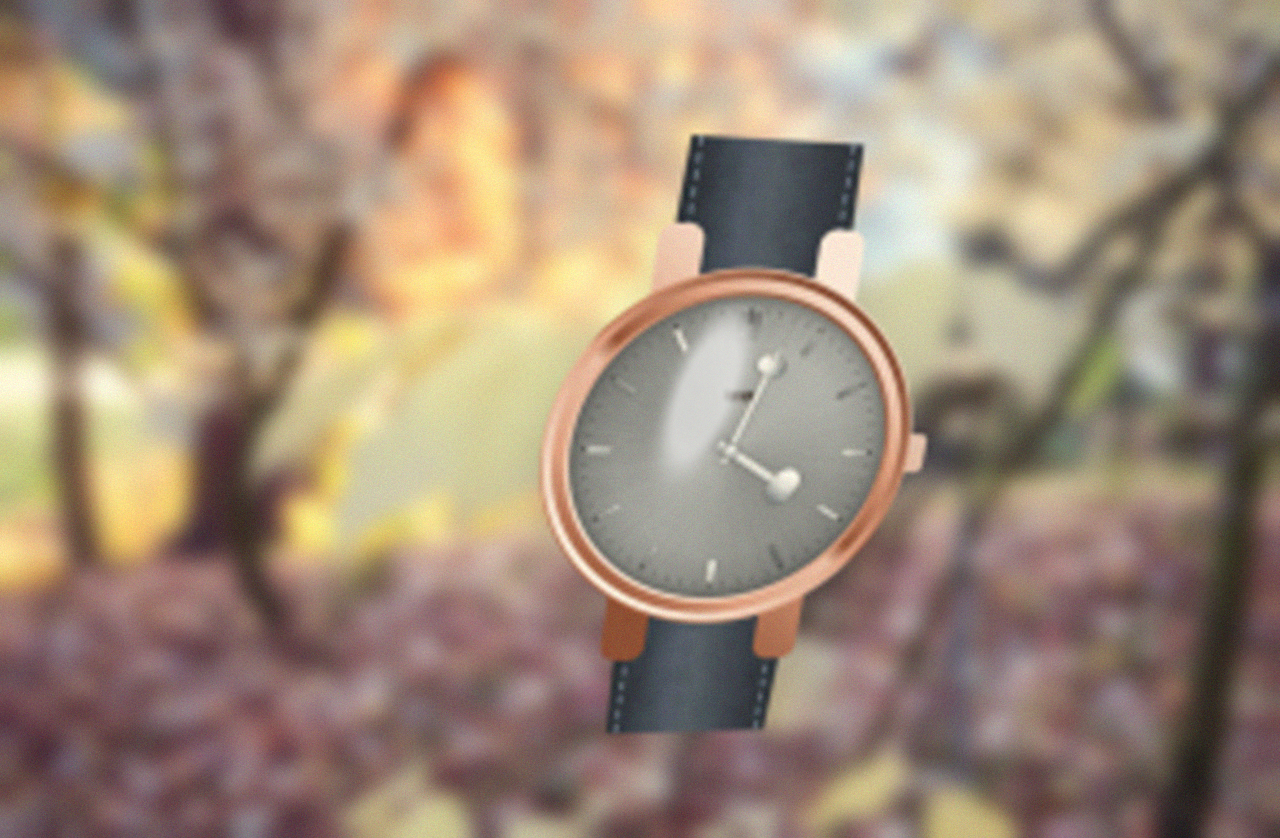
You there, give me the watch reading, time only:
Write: 4:03
